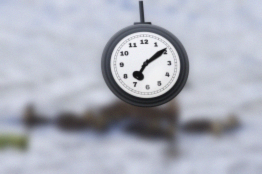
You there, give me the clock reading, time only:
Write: 7:09
